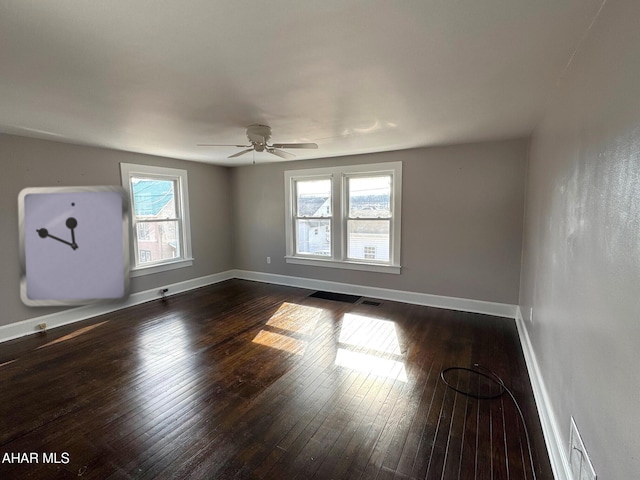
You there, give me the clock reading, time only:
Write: 11:49
